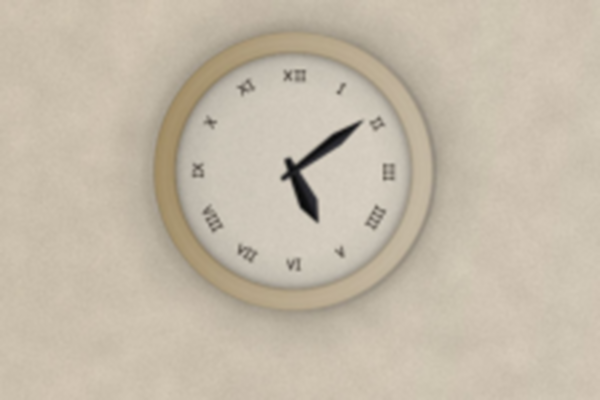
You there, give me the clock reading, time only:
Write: 5:09
